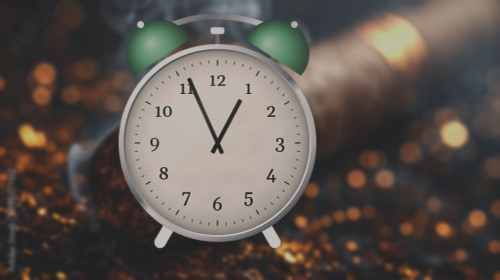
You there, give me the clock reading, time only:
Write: 12:56
